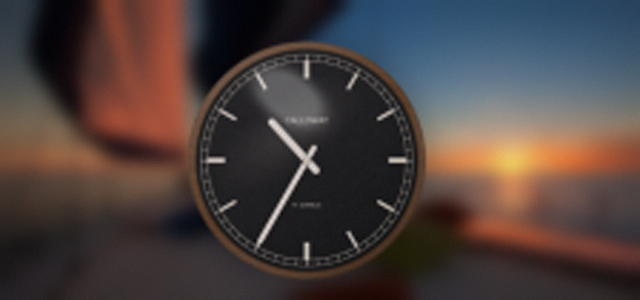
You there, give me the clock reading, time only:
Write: 10:35
